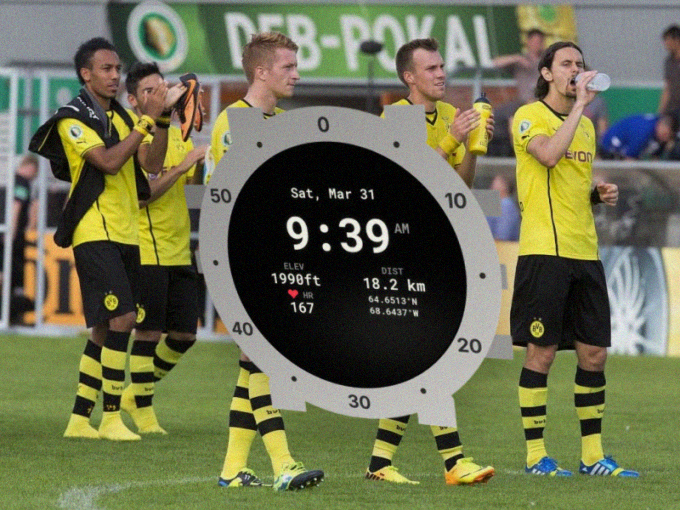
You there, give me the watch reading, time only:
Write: 9:39
